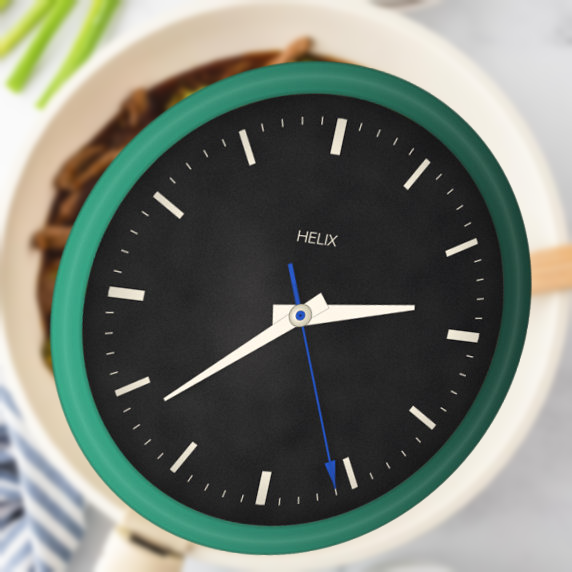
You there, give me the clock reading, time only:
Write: 2:38:26
